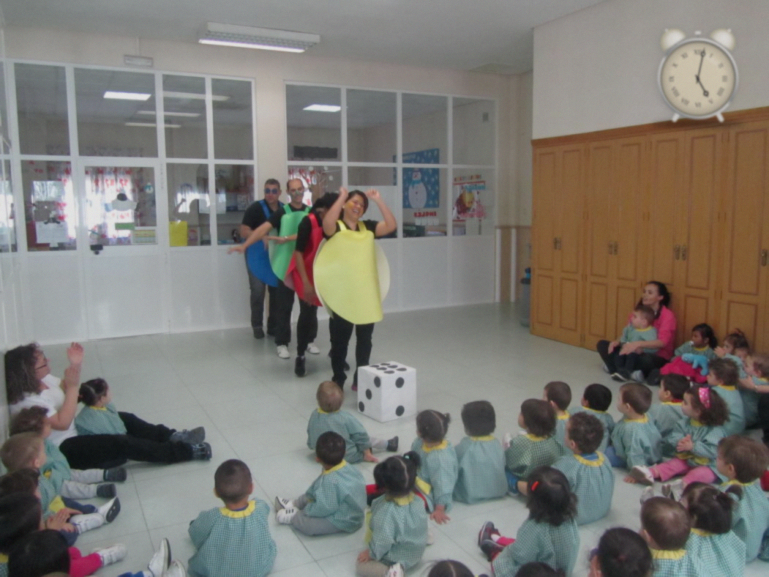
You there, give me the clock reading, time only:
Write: 5:02
